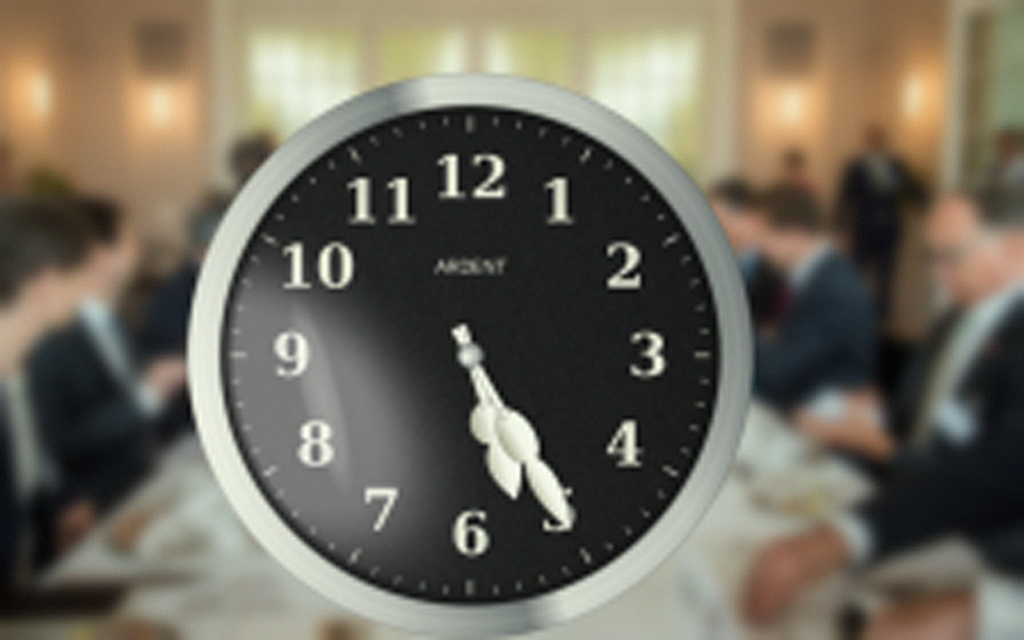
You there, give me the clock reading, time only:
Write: 5:25
